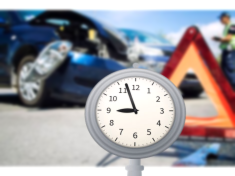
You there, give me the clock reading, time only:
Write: 8:57
